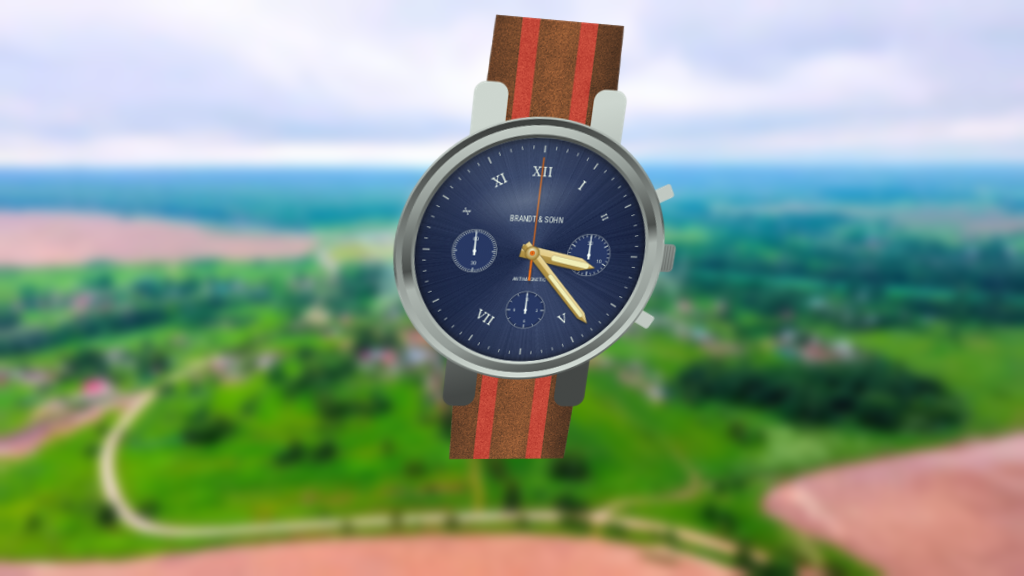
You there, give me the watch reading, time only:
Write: 3:23
